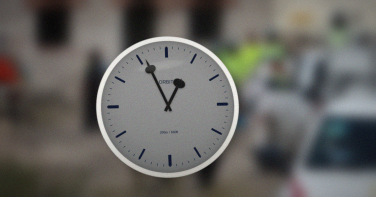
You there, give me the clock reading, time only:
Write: 12:56
